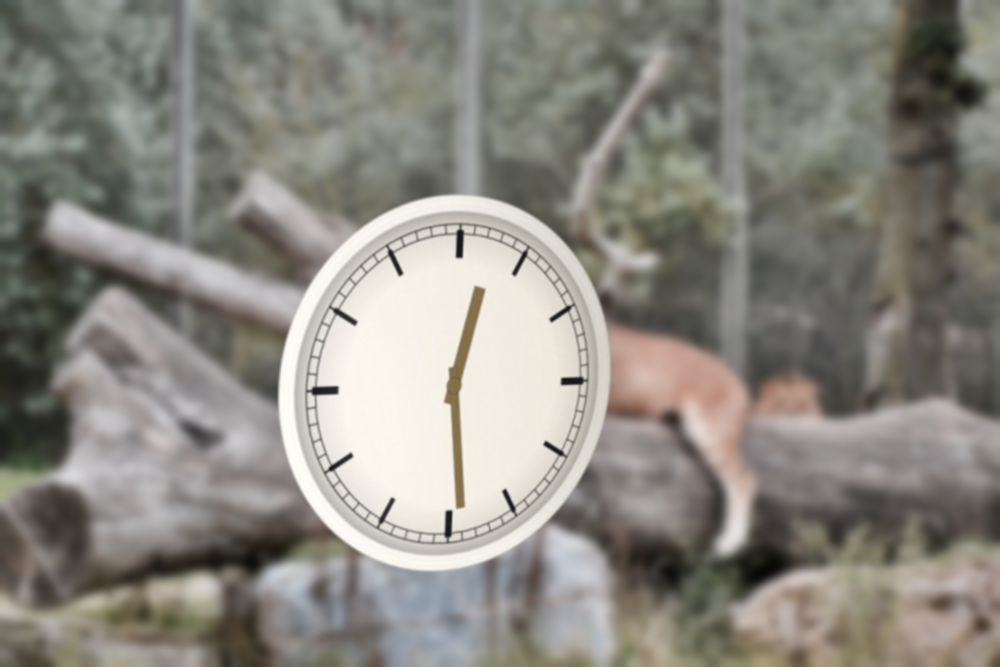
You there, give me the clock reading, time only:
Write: 12:29
